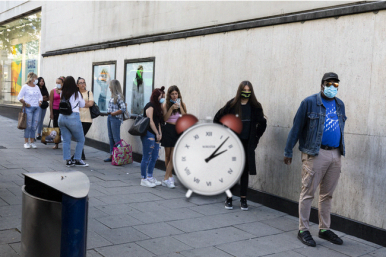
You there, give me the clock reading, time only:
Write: 2:07
